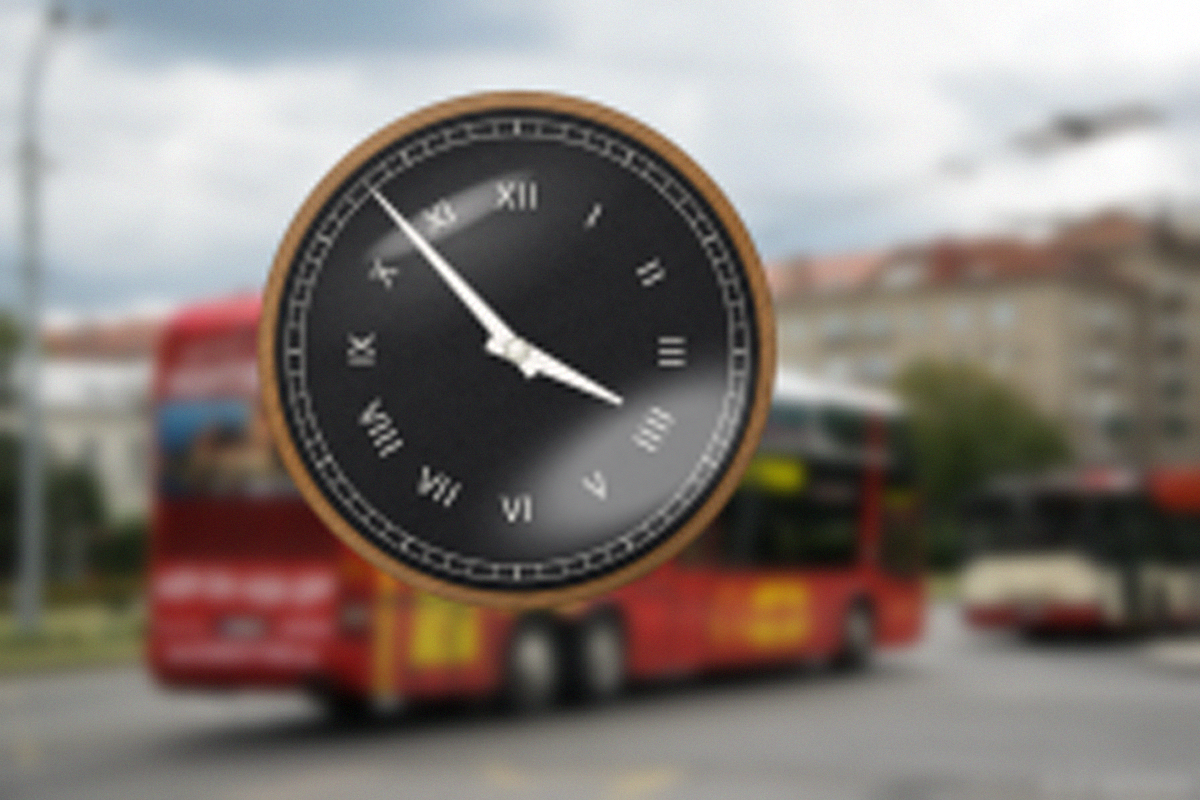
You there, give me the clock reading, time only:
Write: 3:53
